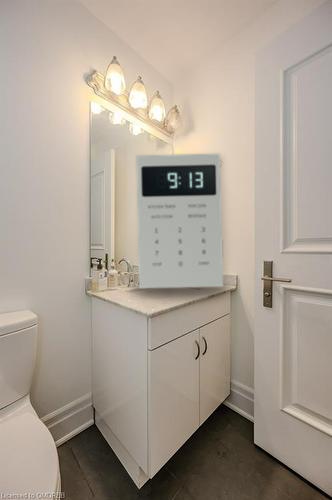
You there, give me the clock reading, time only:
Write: 9:13
